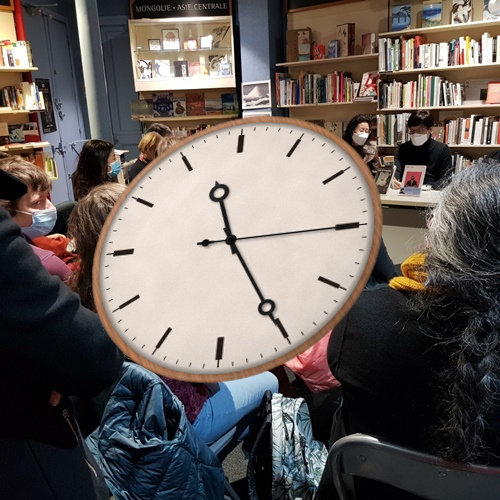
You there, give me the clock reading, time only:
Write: 11:25:15
